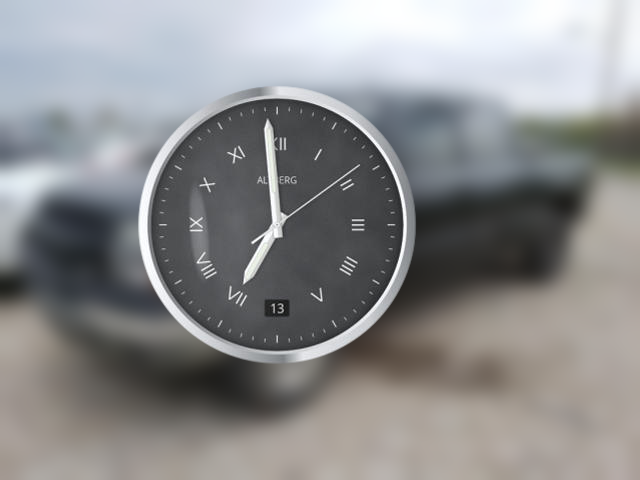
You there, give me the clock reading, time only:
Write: 6:59:09
